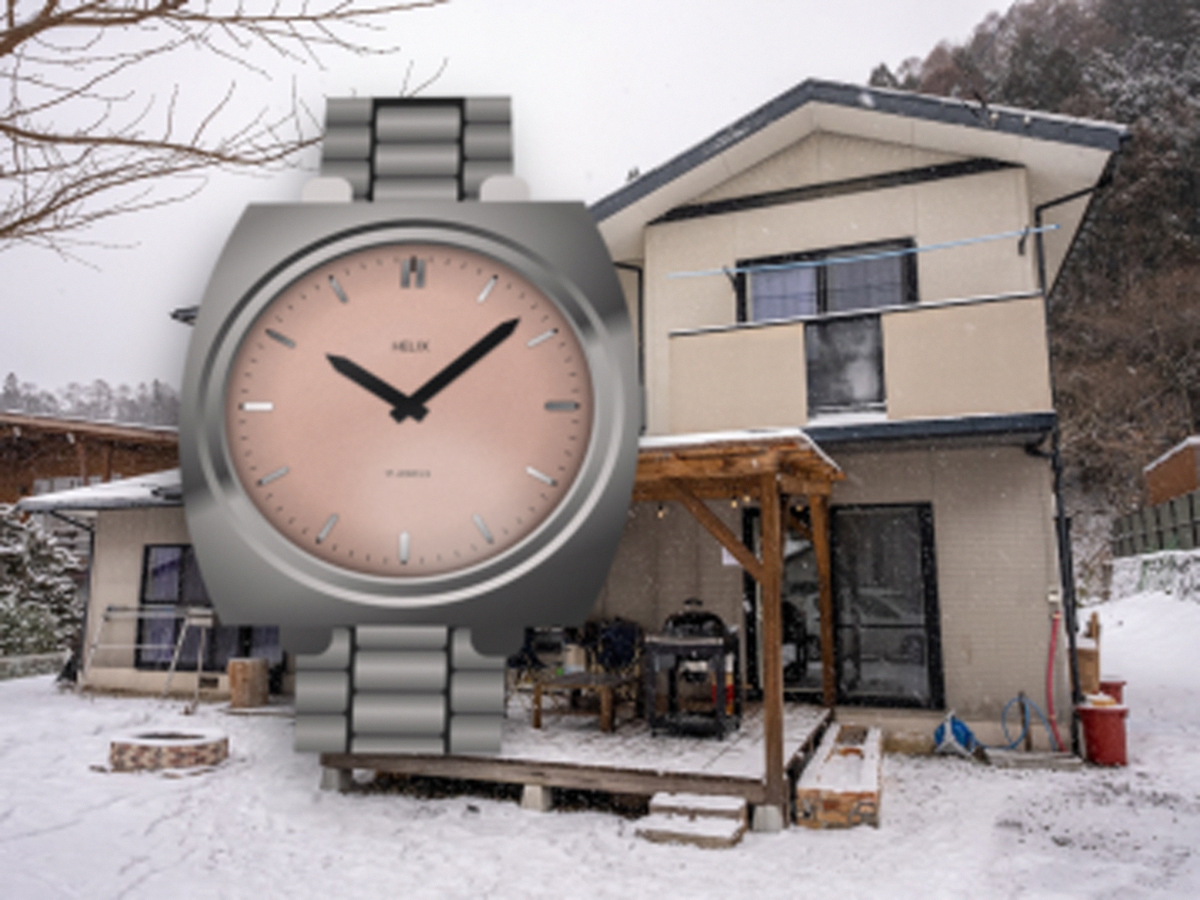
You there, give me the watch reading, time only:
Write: 10:08
